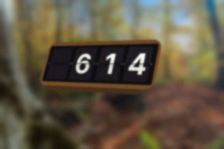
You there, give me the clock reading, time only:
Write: 6:14
